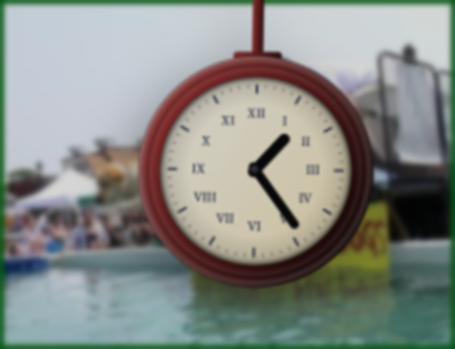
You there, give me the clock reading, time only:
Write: 1:24
